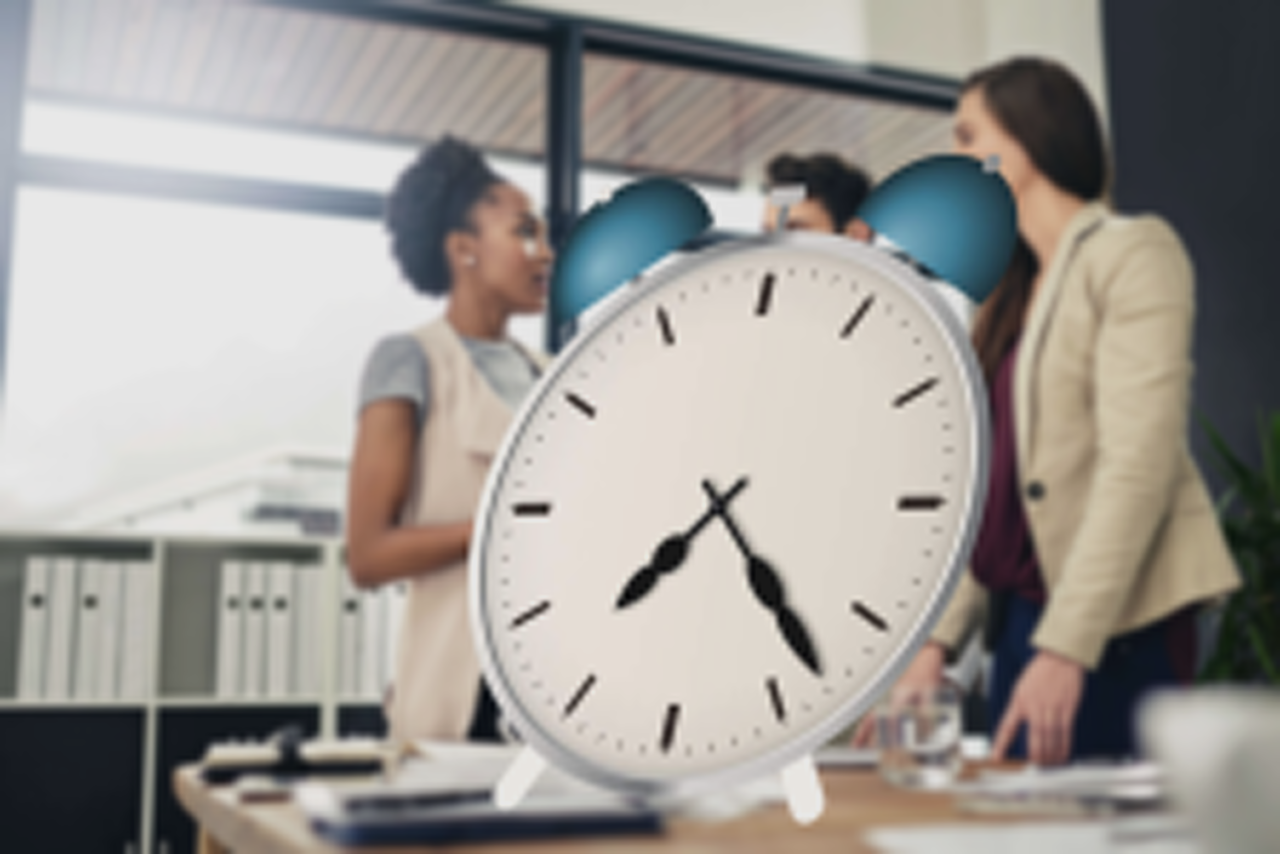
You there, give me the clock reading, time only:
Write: 7:23
